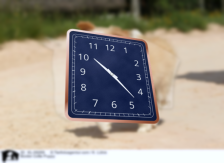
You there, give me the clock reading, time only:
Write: 10:23
